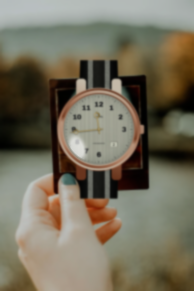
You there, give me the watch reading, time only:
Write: 11:44
